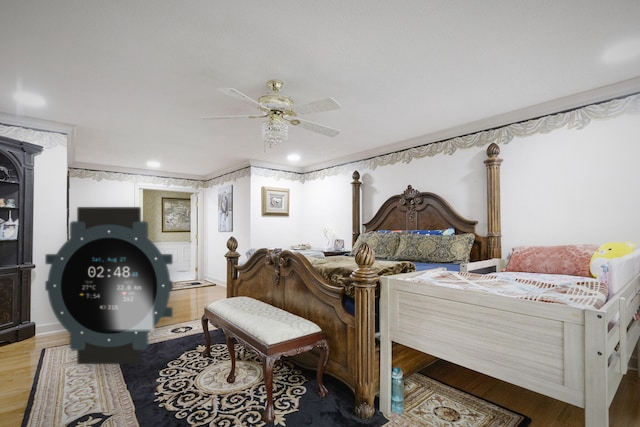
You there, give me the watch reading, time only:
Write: 2:48
